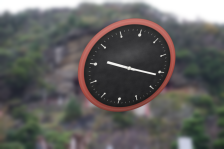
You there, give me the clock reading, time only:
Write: 9:16
